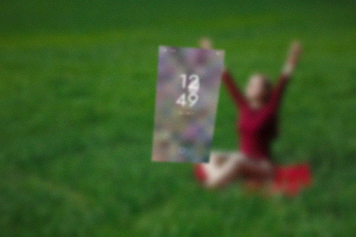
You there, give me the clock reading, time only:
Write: 12:49
